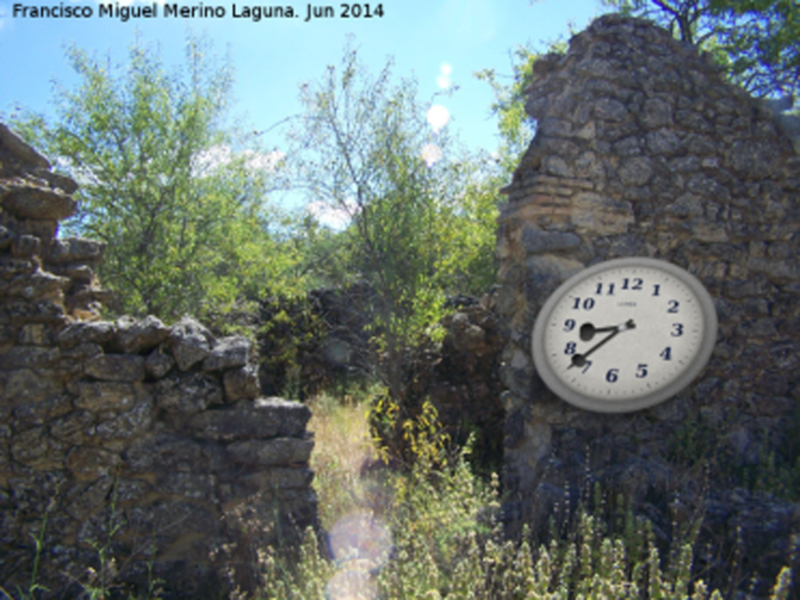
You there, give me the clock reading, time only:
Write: 8:37
